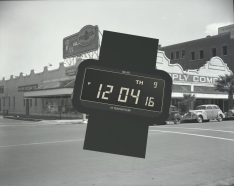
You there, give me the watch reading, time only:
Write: 12:04:16
